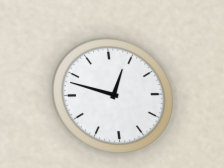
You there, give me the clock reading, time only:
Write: 12:48
